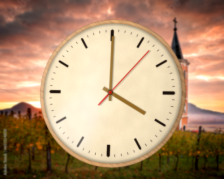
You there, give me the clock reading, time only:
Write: 4:00:07
